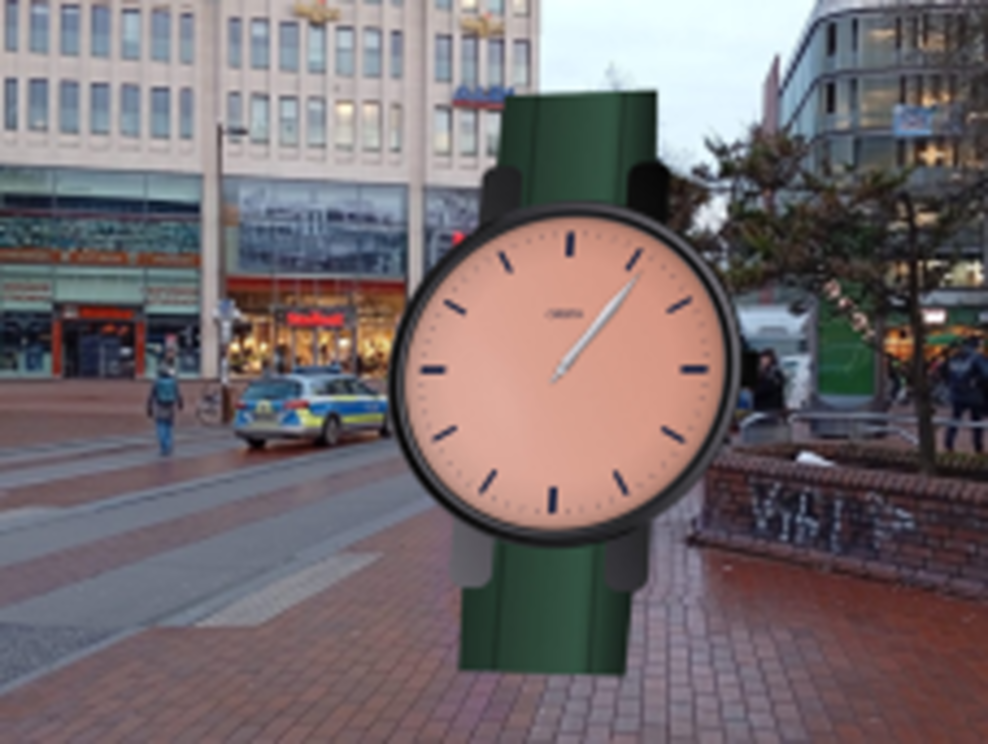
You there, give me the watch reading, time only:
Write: 1:06
